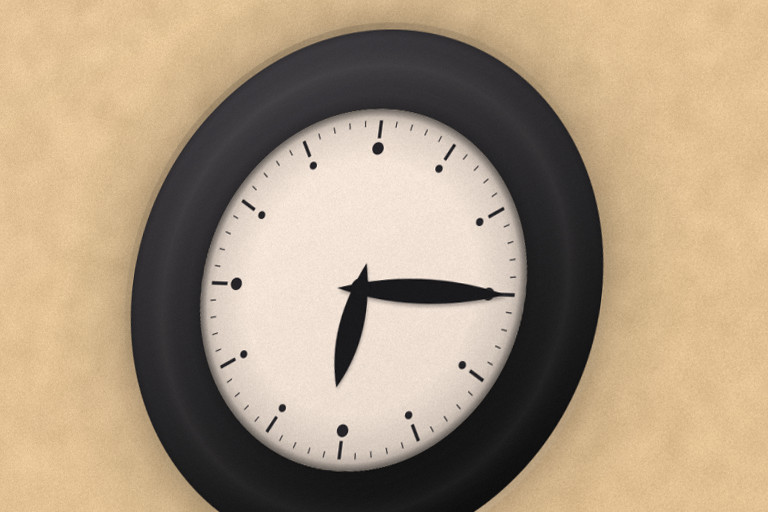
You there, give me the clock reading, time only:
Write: 6:15
